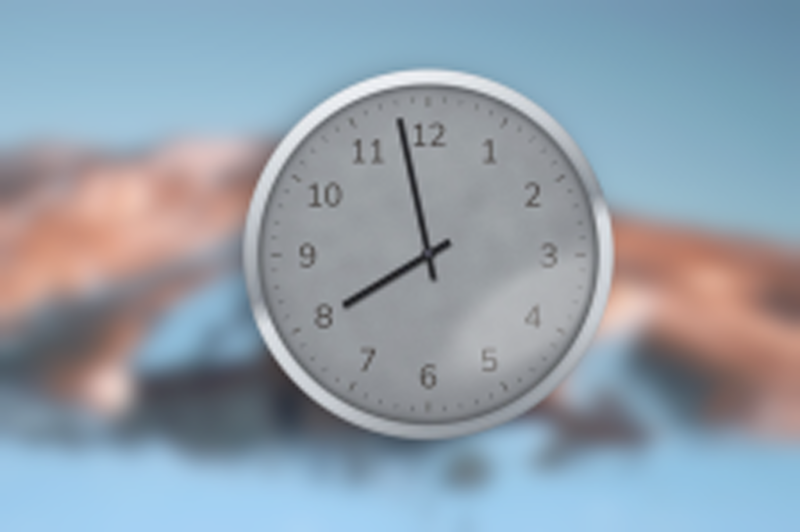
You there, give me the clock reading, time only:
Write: 7:58
